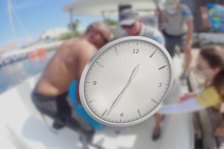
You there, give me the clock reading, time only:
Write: 12:34
